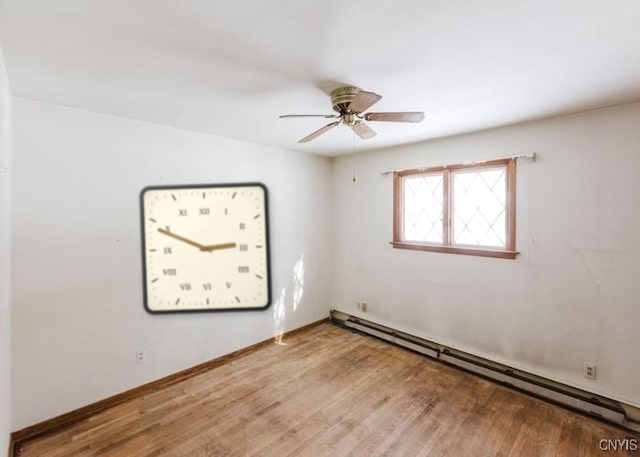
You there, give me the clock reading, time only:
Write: 2:49
